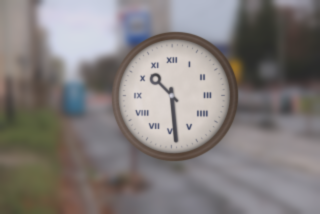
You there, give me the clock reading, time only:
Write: 10:29
